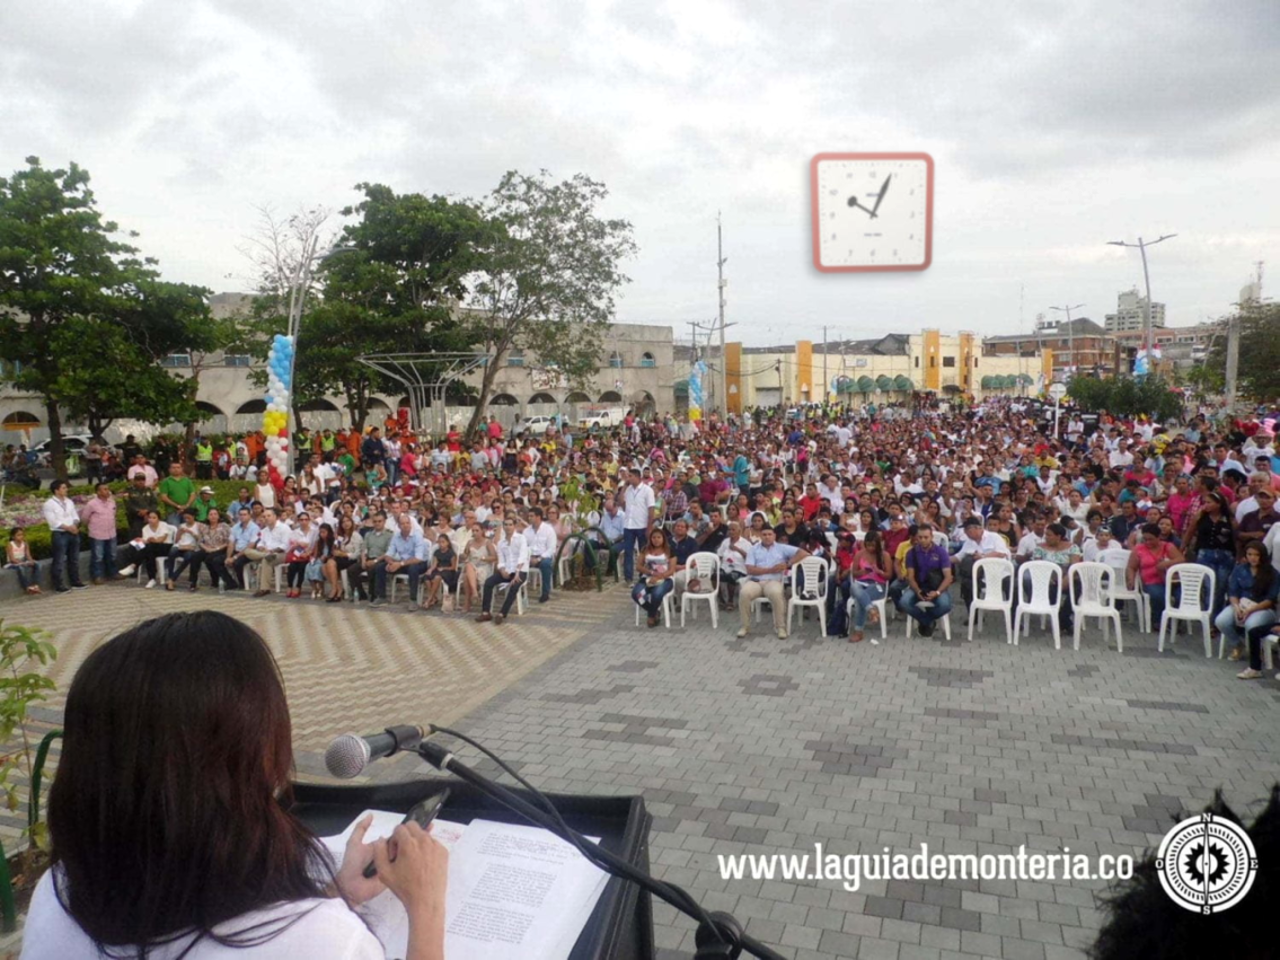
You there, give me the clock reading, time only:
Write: 10:04
